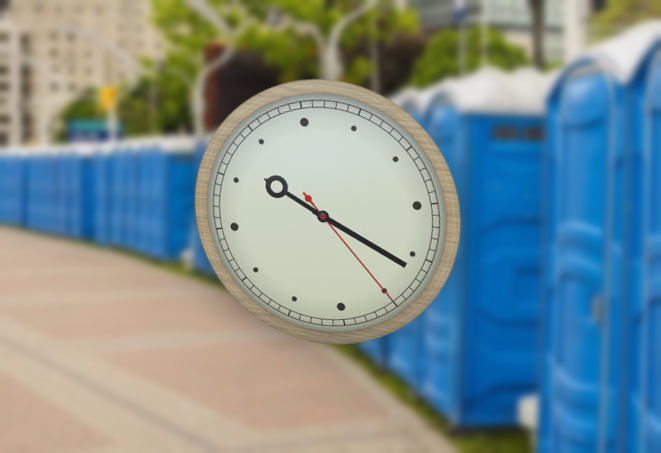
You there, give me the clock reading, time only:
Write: 10:21:25
